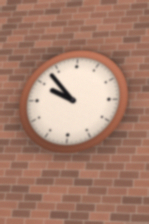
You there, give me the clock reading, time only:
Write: 9:53
